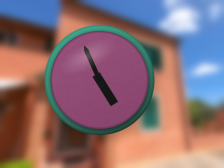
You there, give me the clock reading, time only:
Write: 4:56
